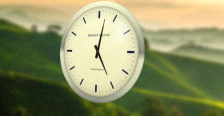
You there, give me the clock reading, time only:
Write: 5:02
